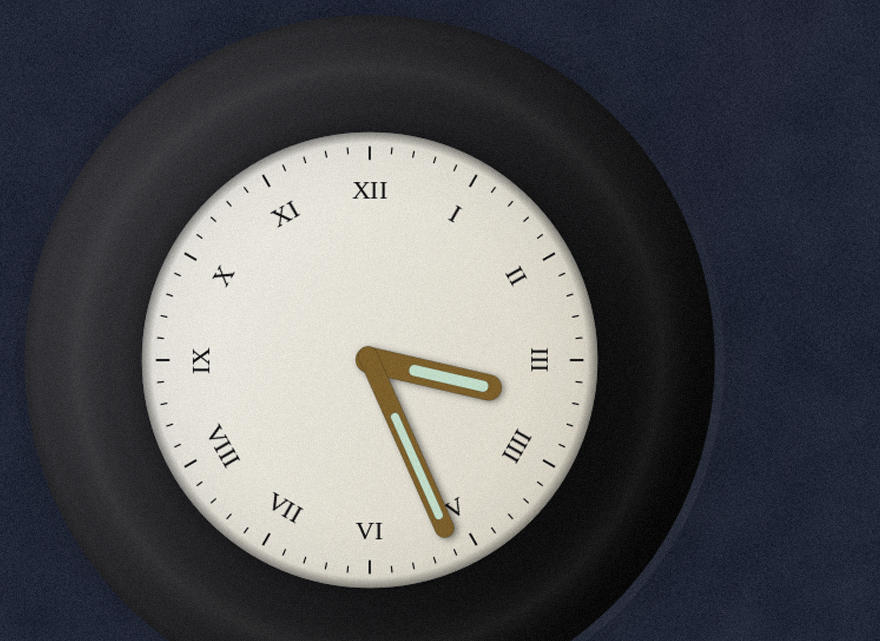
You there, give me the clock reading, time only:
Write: 3:26
